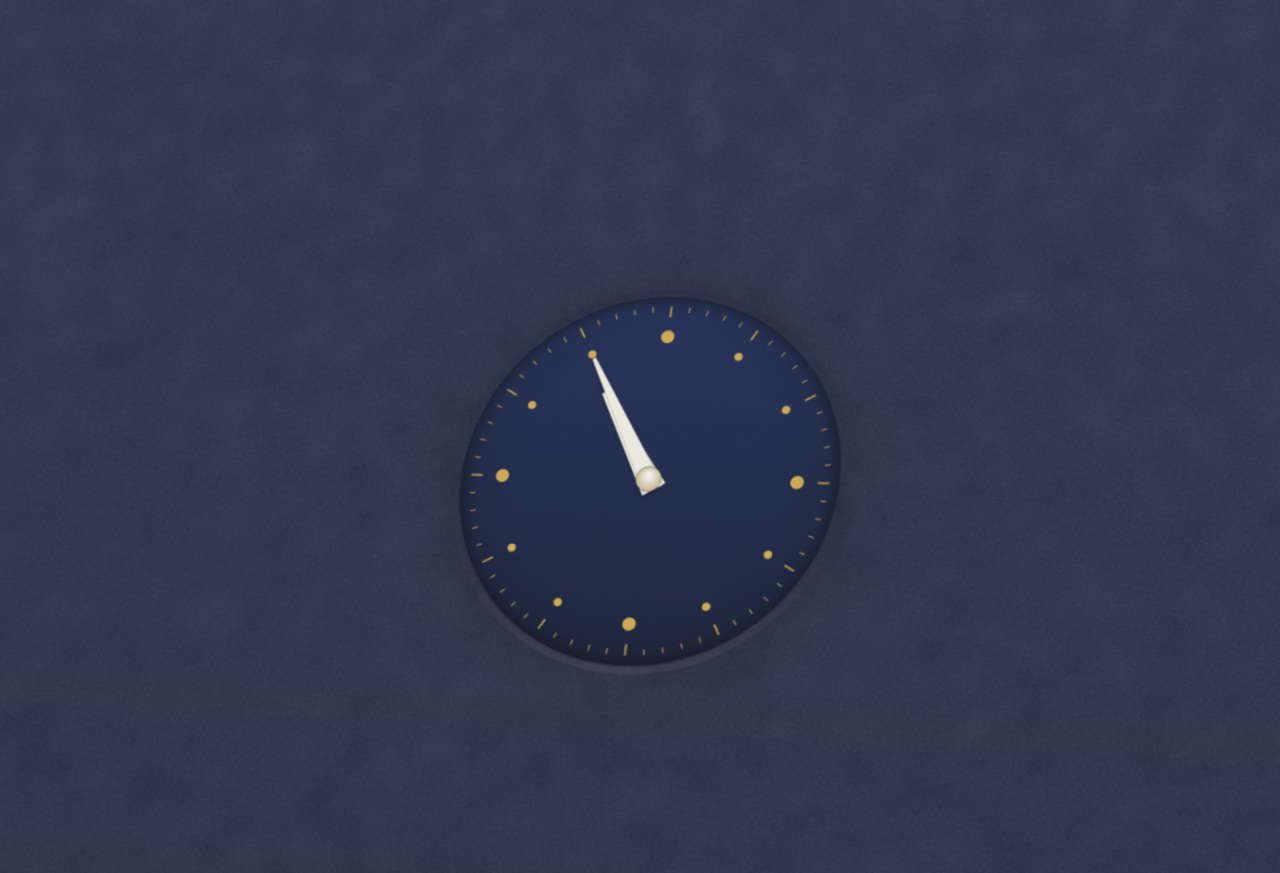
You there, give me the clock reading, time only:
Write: 10:55
